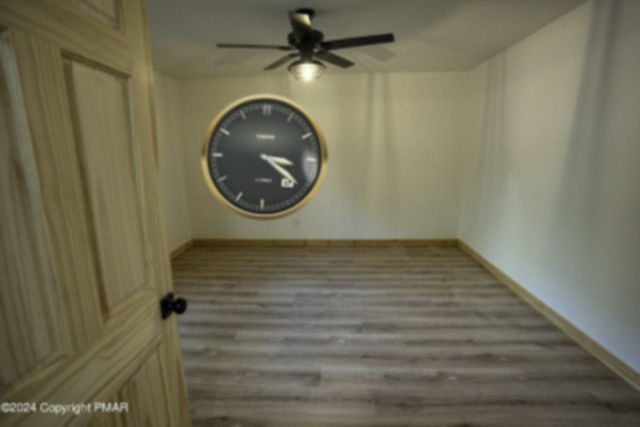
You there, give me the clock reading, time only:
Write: 3:21
